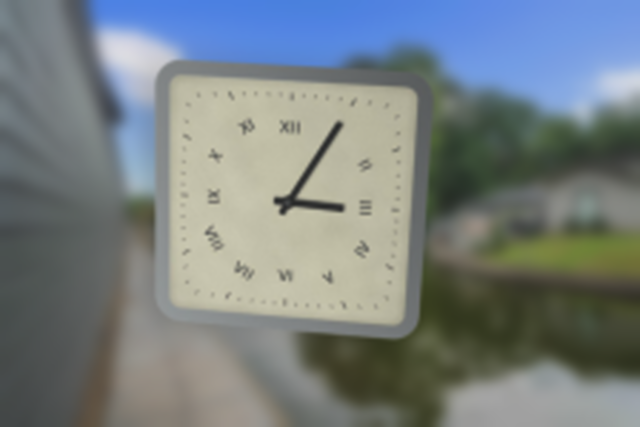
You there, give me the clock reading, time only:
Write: 3:05
